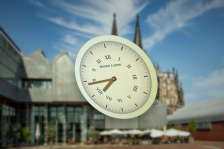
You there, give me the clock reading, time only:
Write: 7:44
